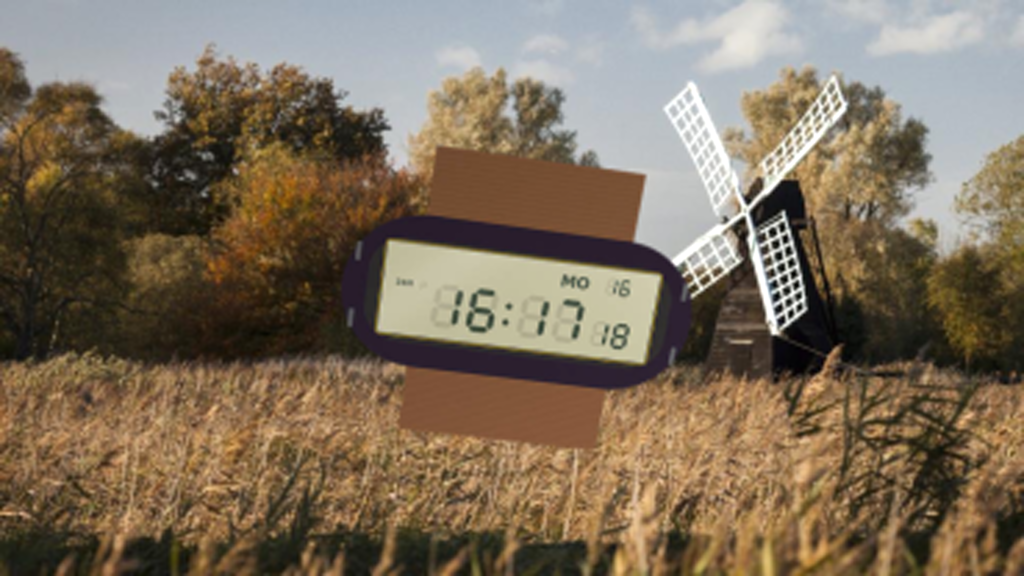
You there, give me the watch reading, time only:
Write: 16:17:18
